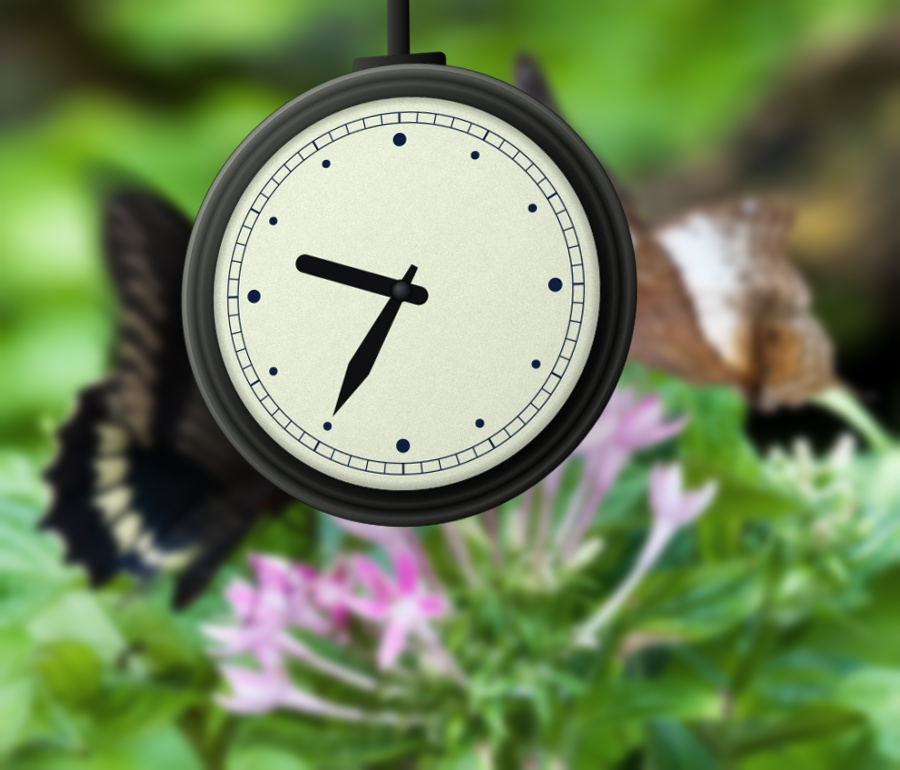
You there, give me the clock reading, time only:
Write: 9:35
